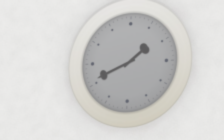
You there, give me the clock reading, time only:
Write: 1:41
